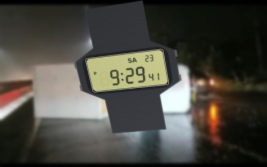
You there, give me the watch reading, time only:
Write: 9:29
